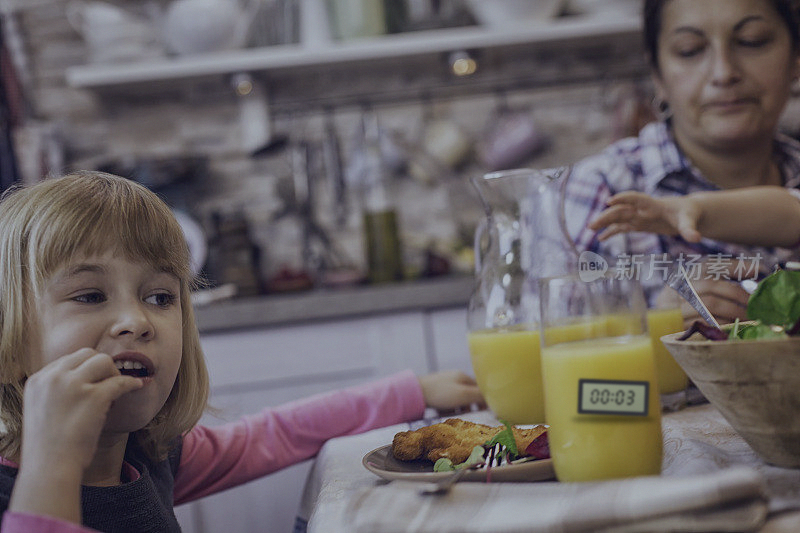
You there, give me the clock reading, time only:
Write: 0:03
